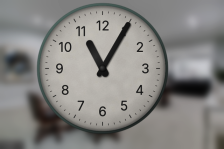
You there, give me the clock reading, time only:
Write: 11:05
